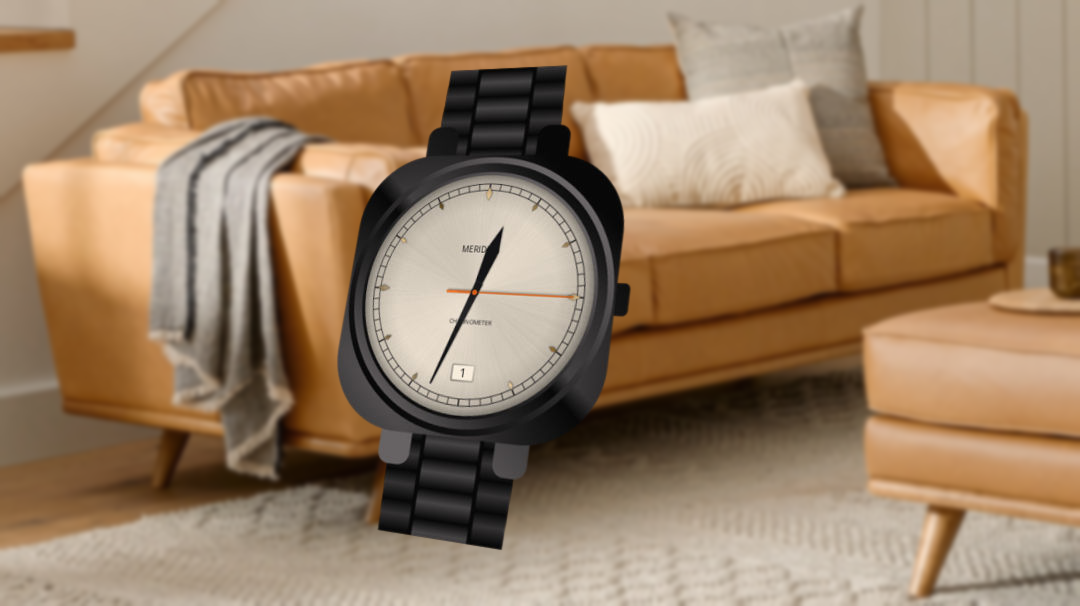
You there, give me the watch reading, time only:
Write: 12:33:15
